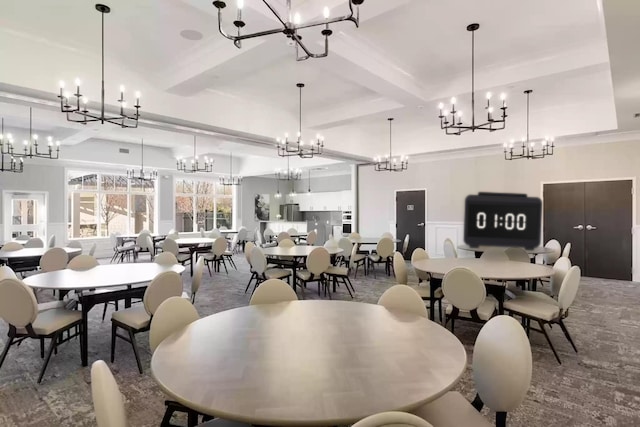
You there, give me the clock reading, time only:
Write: 1:00
